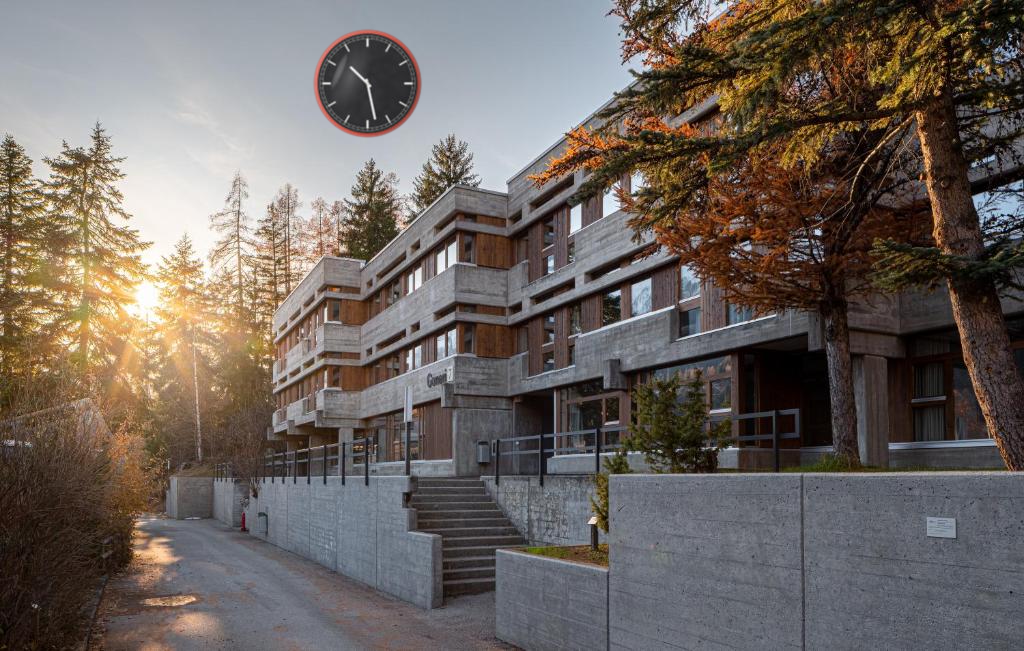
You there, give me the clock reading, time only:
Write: 10:28
